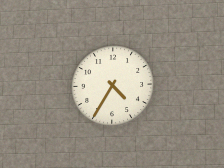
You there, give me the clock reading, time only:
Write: 4:35
